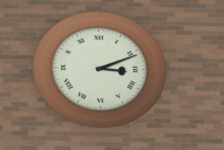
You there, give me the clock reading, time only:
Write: 3:11
